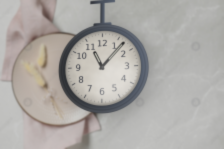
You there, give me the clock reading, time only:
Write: 11:07
